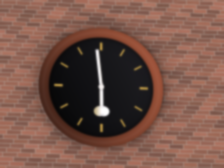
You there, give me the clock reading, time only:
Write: 5:59
